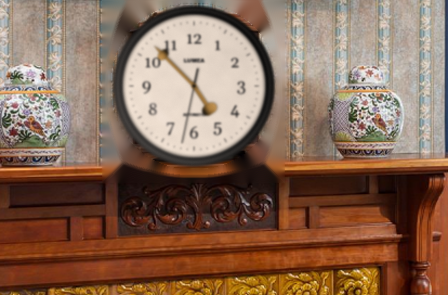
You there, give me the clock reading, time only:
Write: 4:52:32
